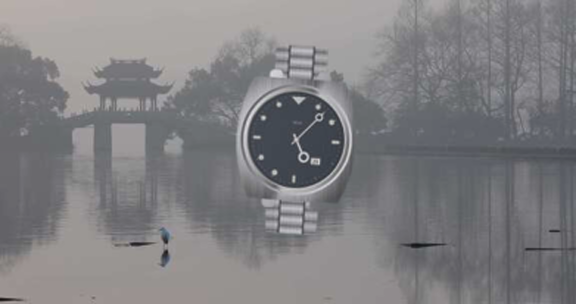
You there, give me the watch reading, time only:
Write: 5:07
